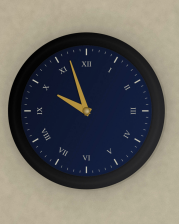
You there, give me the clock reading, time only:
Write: 9:57
